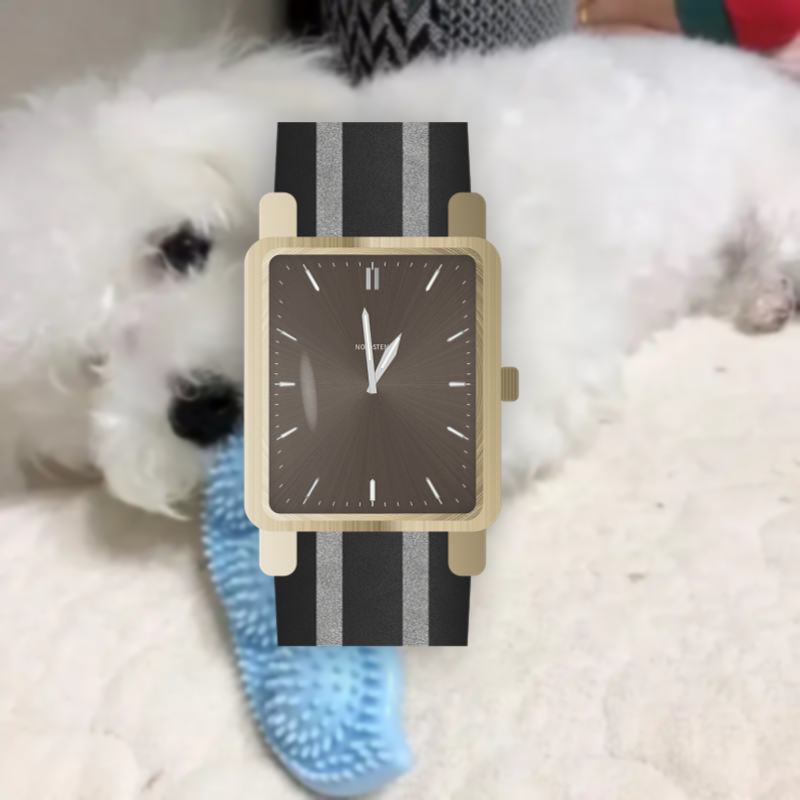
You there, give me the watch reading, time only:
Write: 12:59
